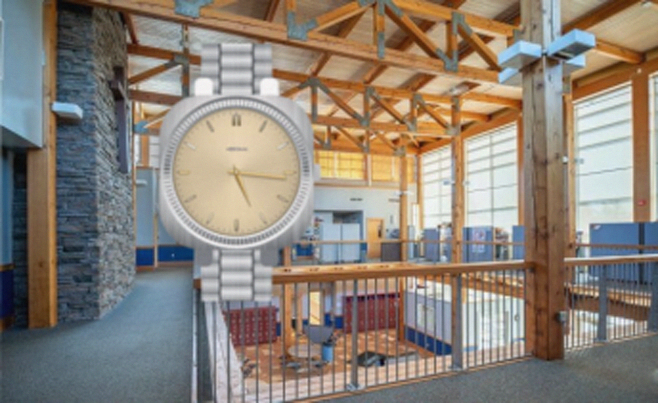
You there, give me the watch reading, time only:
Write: 5:16
